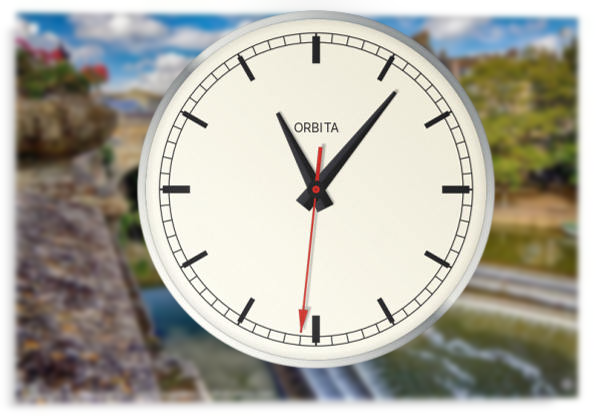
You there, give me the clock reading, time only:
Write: 11:06:31
